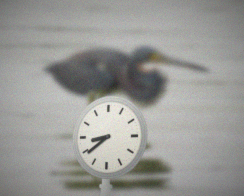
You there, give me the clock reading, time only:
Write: 8:39
